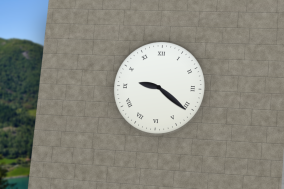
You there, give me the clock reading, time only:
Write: 9:21
